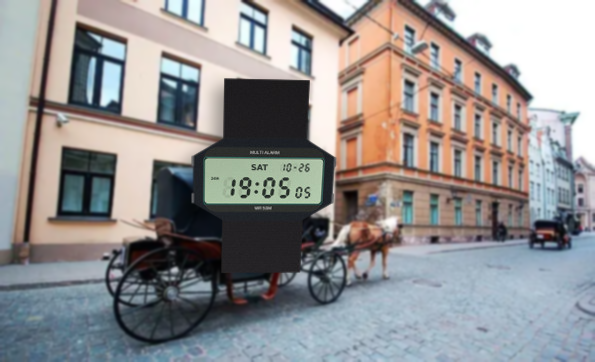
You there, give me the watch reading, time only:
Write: 19:05:05
